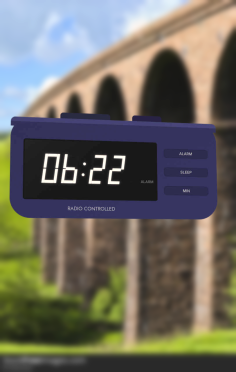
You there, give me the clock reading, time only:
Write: 6:22
